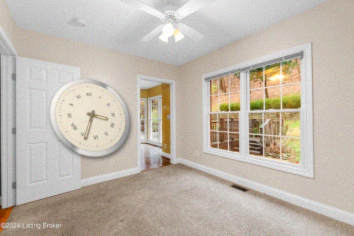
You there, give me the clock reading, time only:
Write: 3:34
